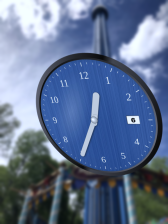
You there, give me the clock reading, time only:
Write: 12:35
